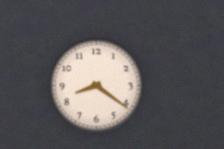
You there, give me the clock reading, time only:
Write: 8:21
